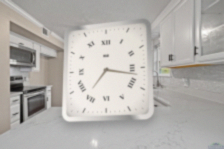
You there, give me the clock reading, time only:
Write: 7:17
